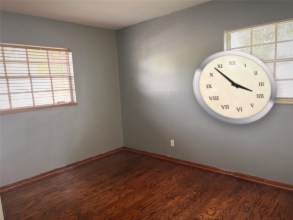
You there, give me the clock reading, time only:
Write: 3:53
